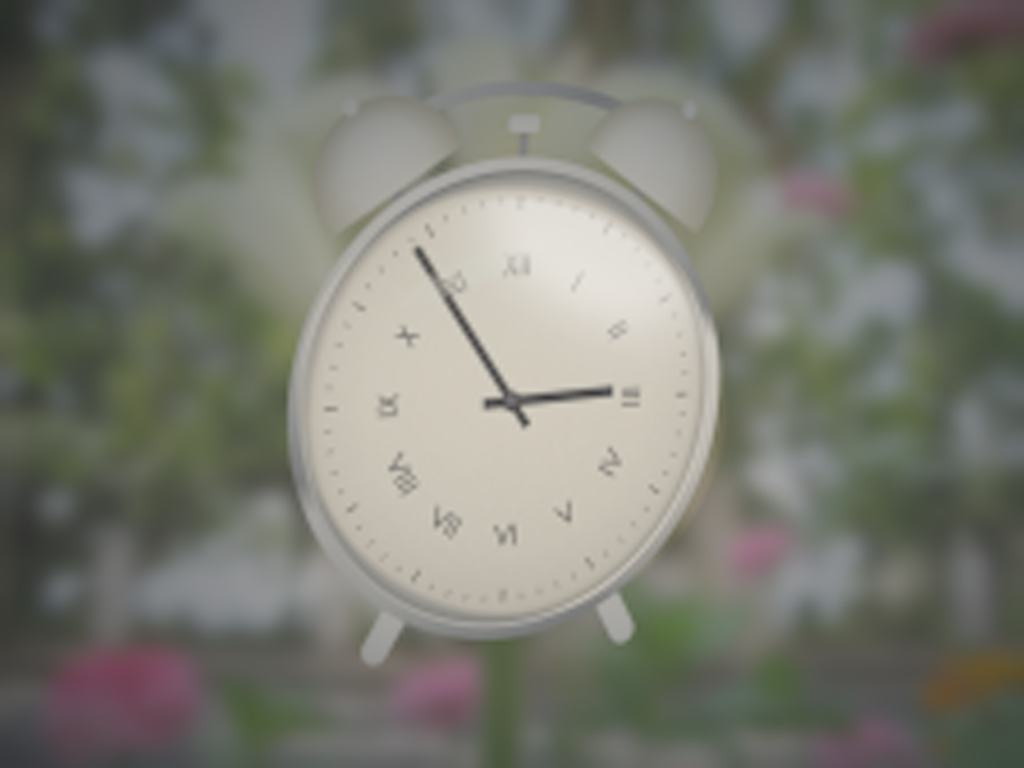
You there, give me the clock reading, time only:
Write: 2:54
